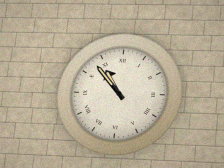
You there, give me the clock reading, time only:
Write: 10:53
